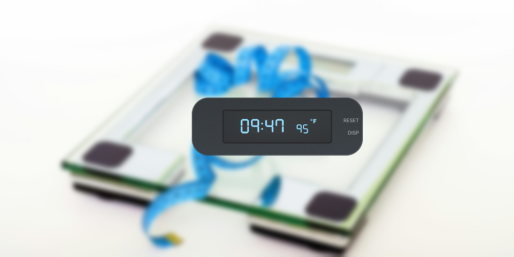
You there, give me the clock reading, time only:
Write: 9:47
